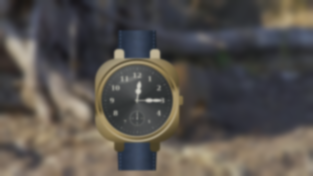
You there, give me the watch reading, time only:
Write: 12:15
